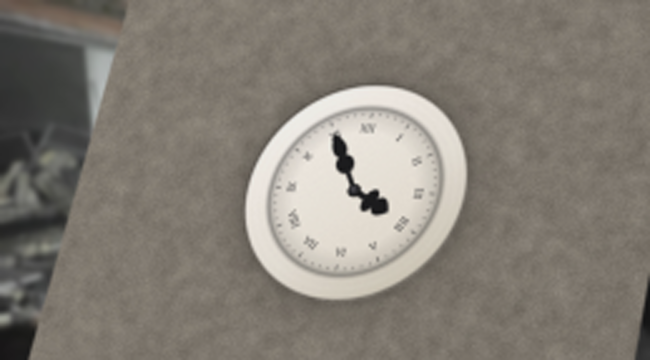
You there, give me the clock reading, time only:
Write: 3:55
